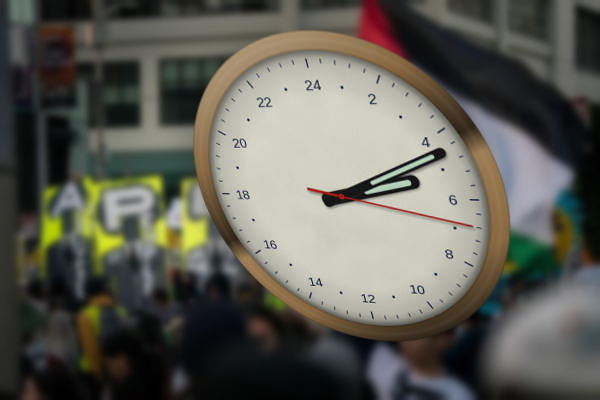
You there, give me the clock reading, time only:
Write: 5:11:17
